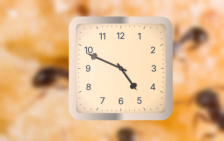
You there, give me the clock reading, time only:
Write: 4:49
